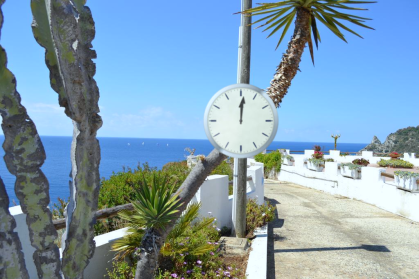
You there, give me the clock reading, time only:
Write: 12:01
